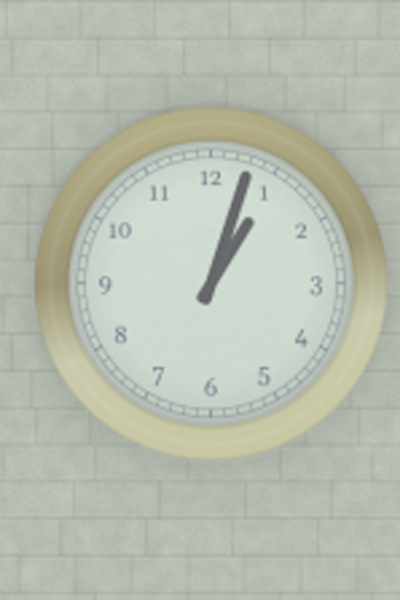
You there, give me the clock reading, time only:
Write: 1:03
